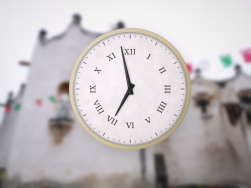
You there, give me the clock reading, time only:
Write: 6:58
